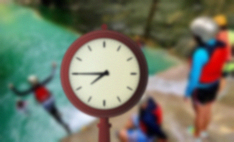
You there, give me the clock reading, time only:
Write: 7:45
